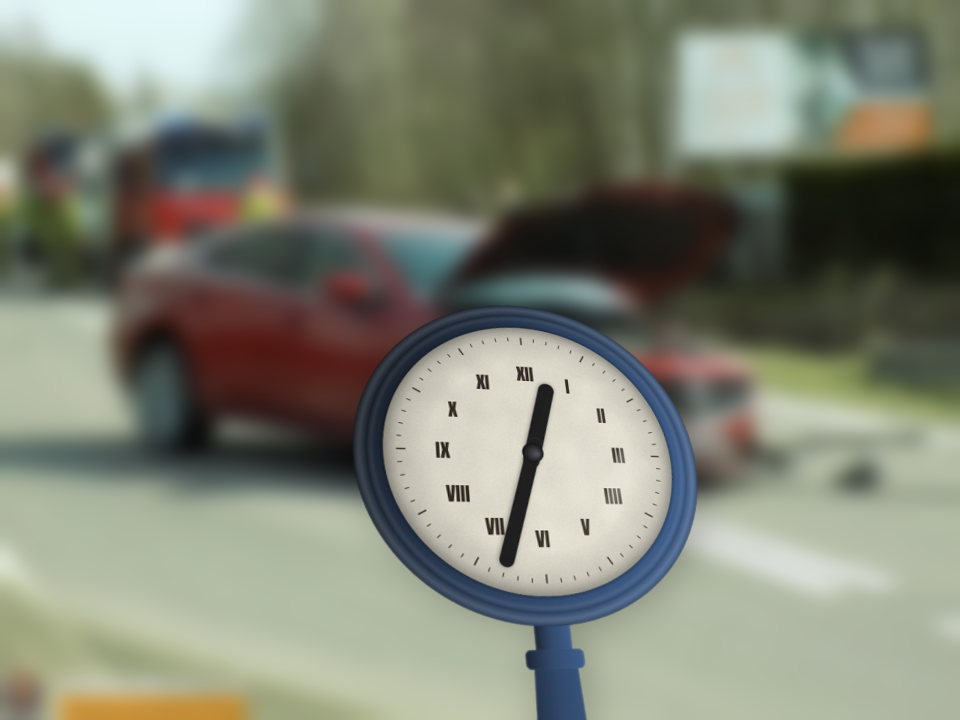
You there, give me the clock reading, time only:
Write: 12:33
